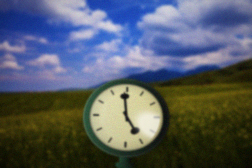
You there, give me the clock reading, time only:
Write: 4:59
